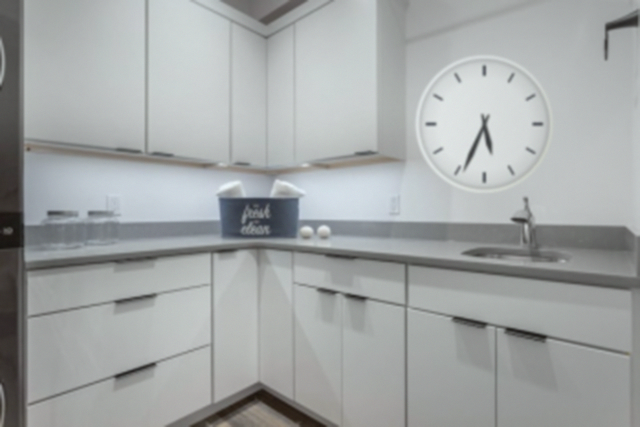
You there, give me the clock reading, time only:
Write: 5:34
